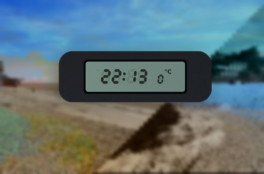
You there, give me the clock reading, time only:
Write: 22:13
